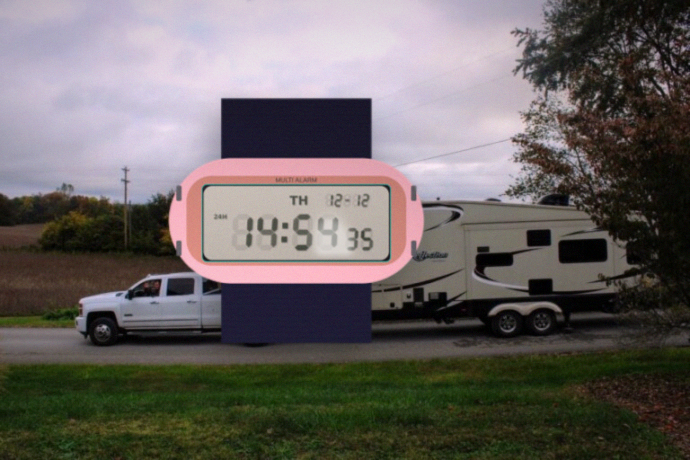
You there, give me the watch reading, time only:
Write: 14:54:35
